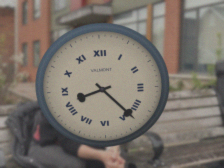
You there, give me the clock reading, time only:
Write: 8:23
